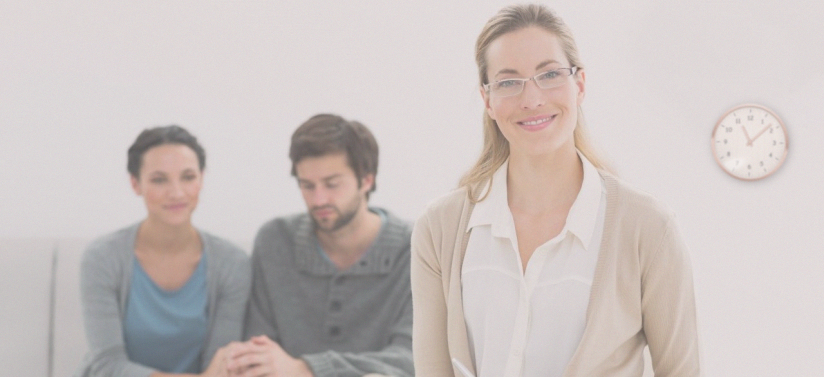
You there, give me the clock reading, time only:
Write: 11:08
